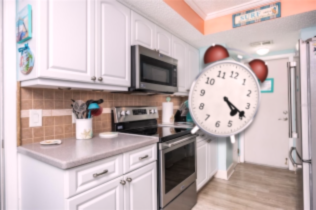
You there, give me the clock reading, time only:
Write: 4:19
